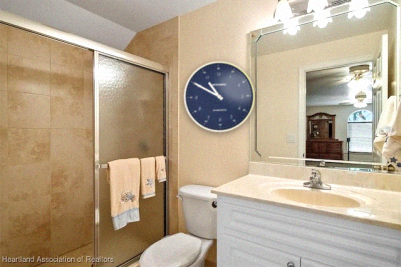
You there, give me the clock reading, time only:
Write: 10:50
